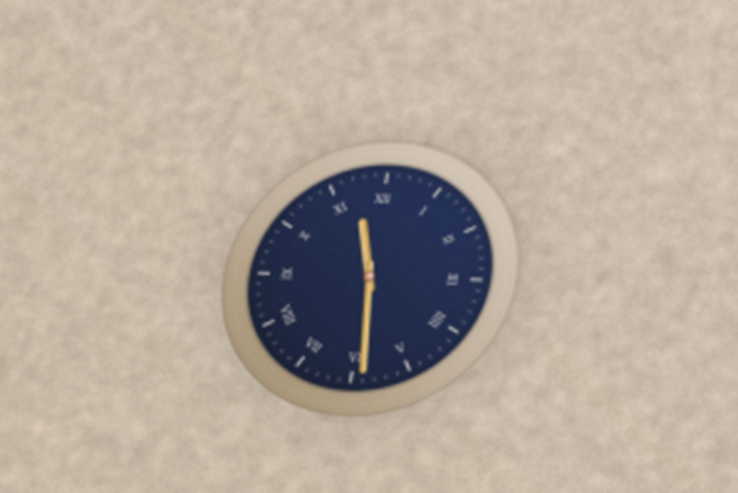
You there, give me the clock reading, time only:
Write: 11:29
